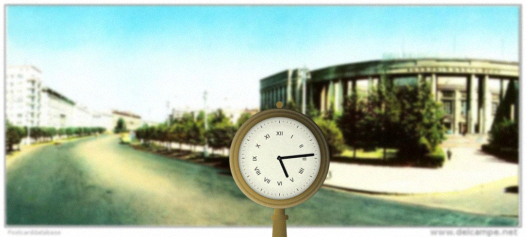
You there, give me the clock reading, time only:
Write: 5:14
